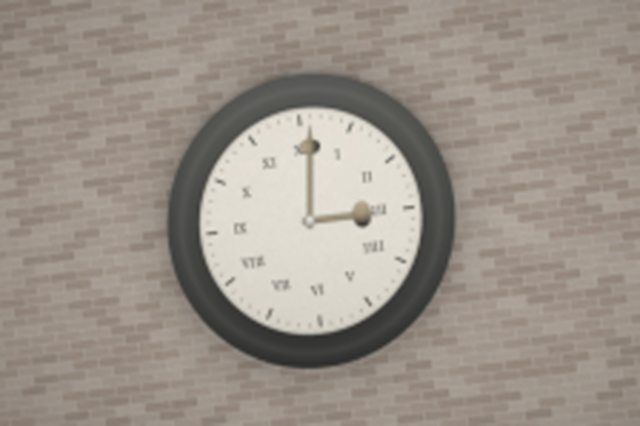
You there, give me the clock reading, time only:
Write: 3:01
